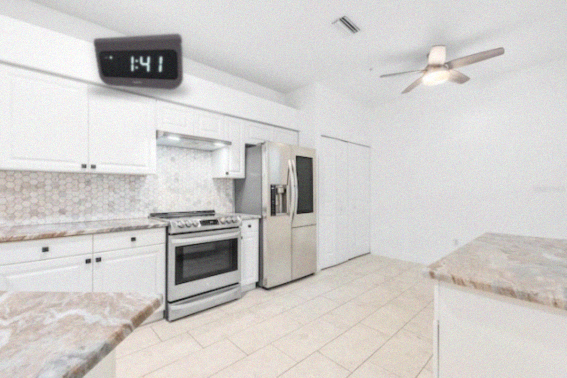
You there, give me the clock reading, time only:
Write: 1:41
